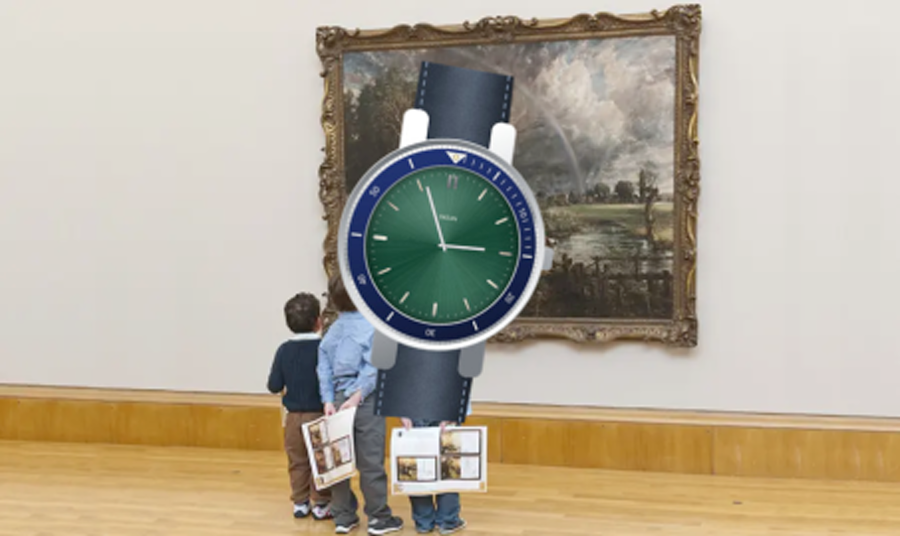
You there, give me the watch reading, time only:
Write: 2:56
